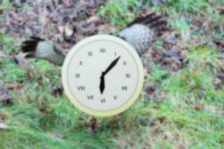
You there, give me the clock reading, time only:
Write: 6:07
